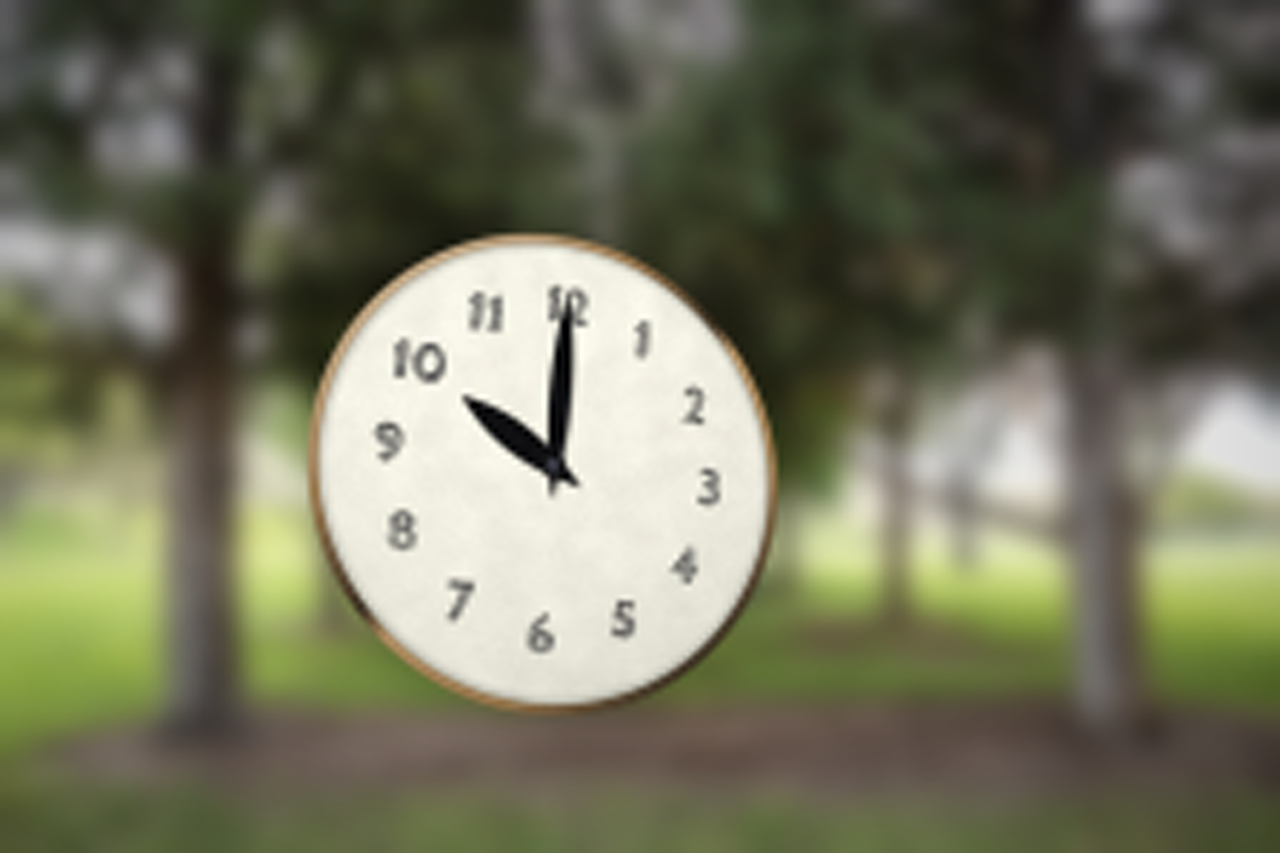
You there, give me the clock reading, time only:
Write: 10:00
